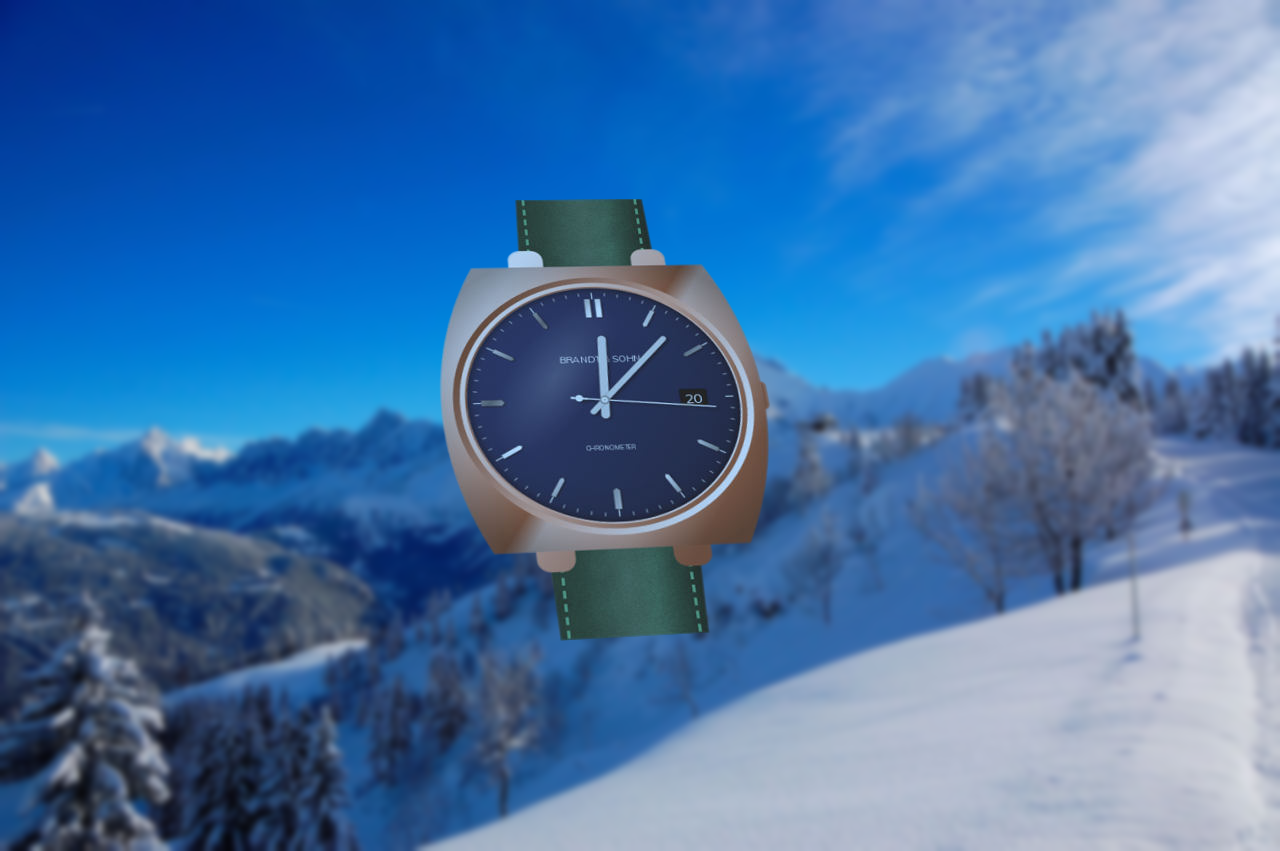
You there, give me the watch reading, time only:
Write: 12:07:16
